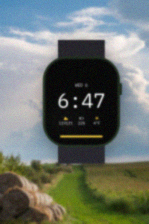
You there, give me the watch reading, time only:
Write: 6:47
